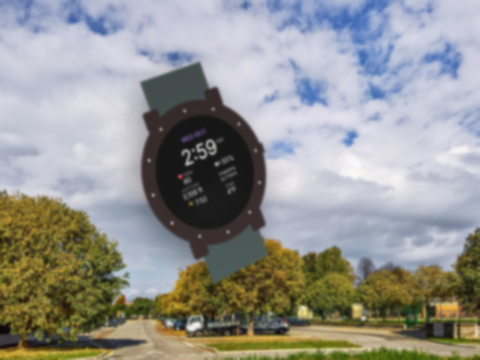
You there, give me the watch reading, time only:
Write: 2:59
